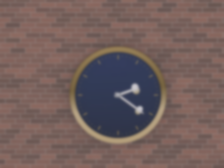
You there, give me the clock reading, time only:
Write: 2:21
